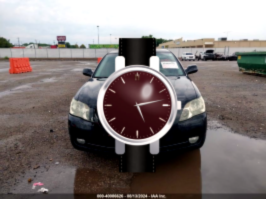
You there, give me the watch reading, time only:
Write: 5:13
